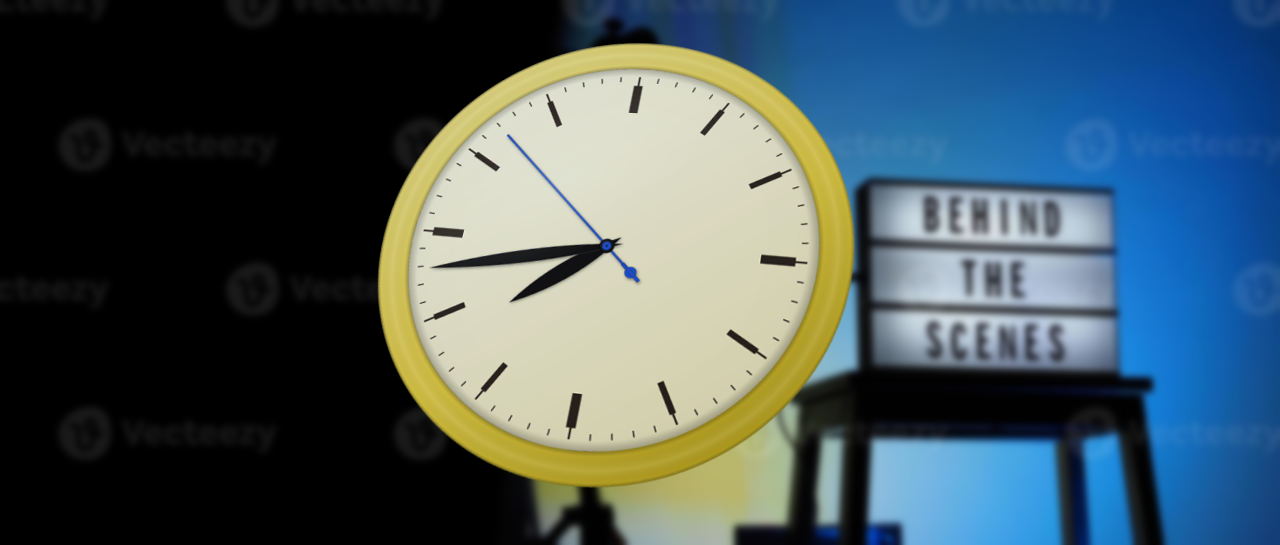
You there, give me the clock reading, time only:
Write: 7:42:52
